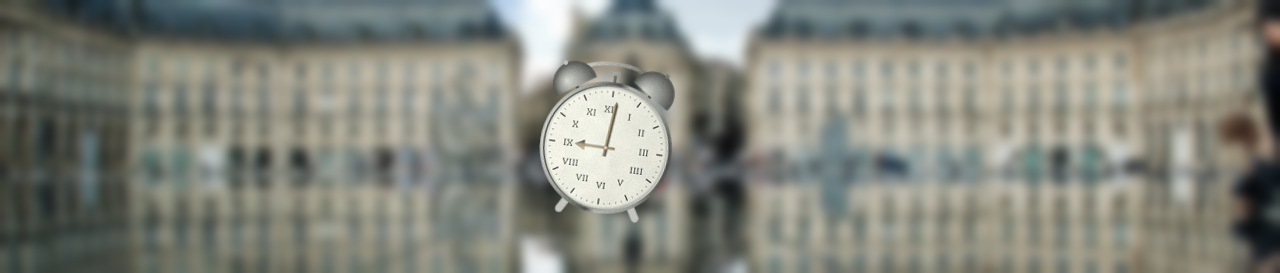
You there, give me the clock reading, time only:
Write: 9:01
